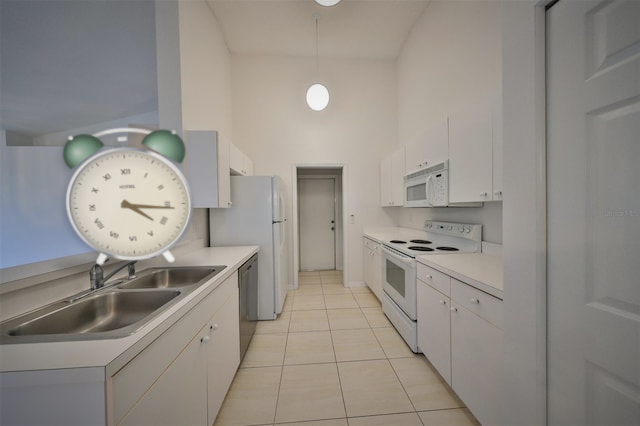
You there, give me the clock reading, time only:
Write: 4:16
